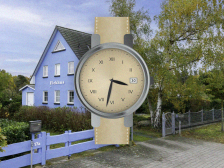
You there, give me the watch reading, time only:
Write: 3:32
